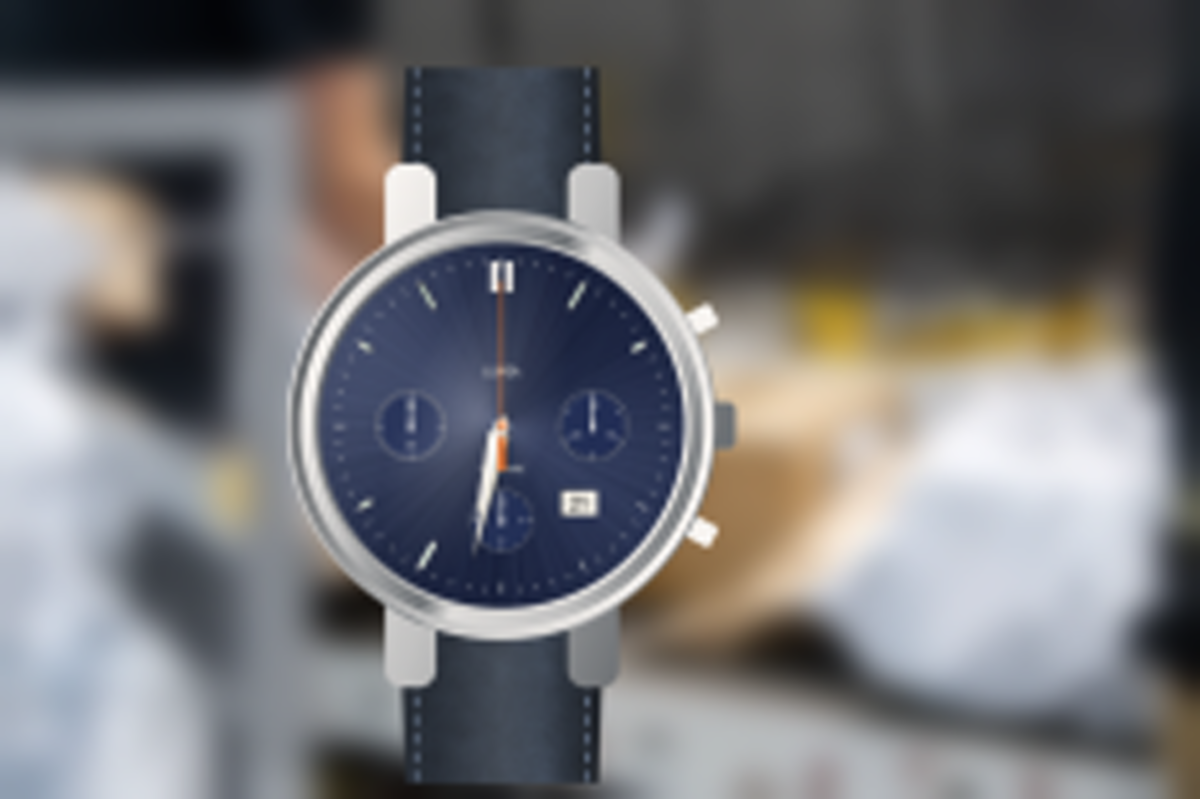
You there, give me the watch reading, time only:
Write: 6:32
